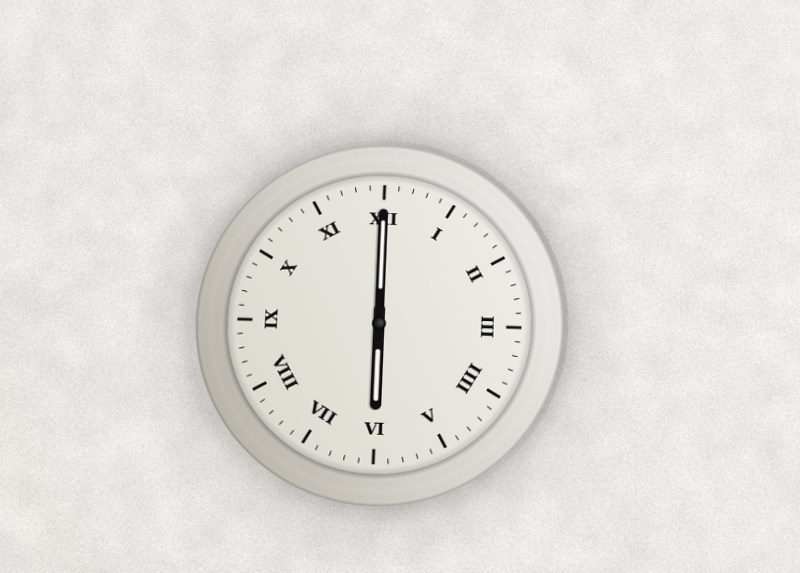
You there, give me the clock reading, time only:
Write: 6:00
